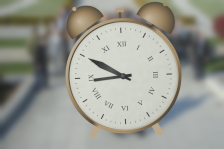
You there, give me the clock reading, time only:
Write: 8:50
